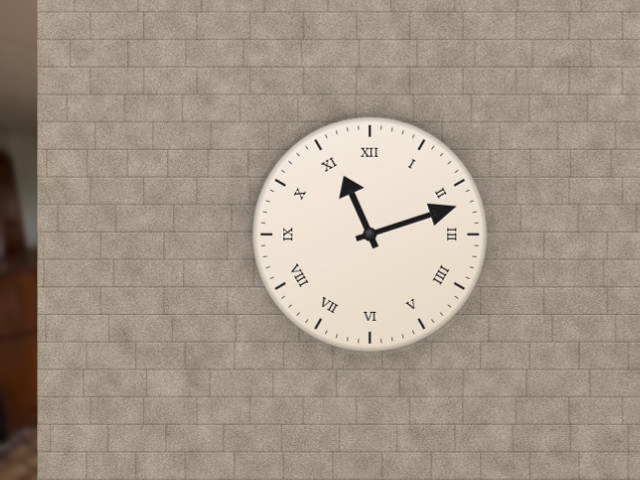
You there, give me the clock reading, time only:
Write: 11:12
